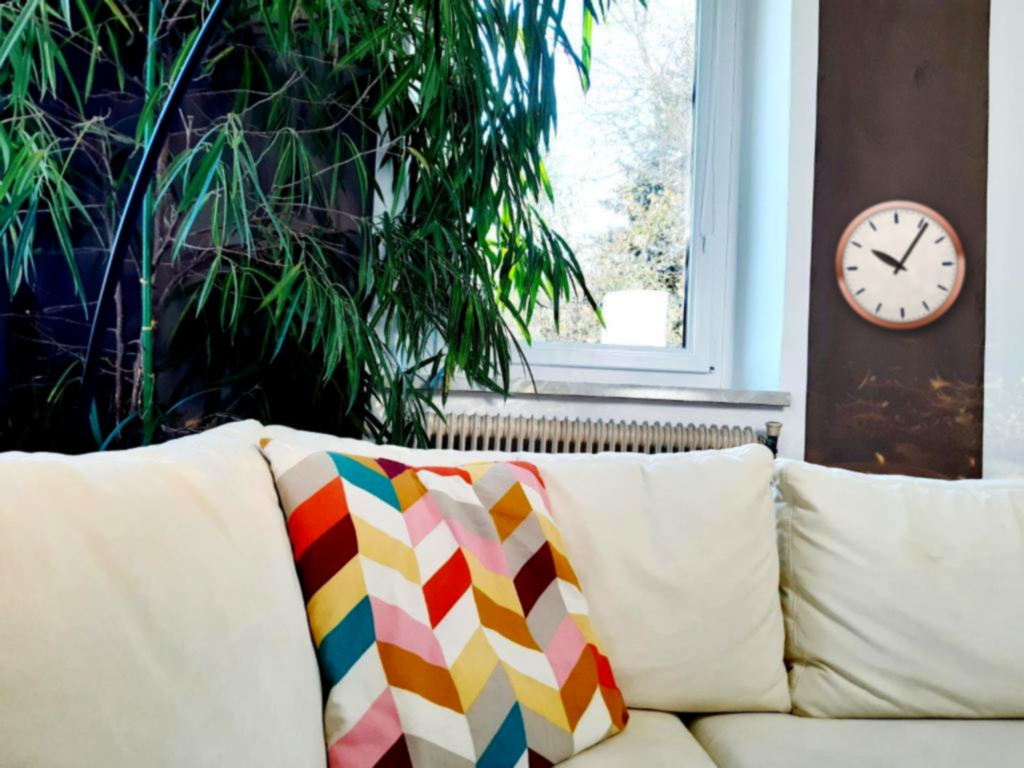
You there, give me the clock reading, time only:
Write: 10:06
